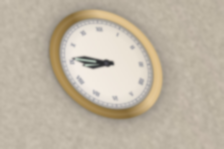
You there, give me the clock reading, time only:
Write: 8:46
